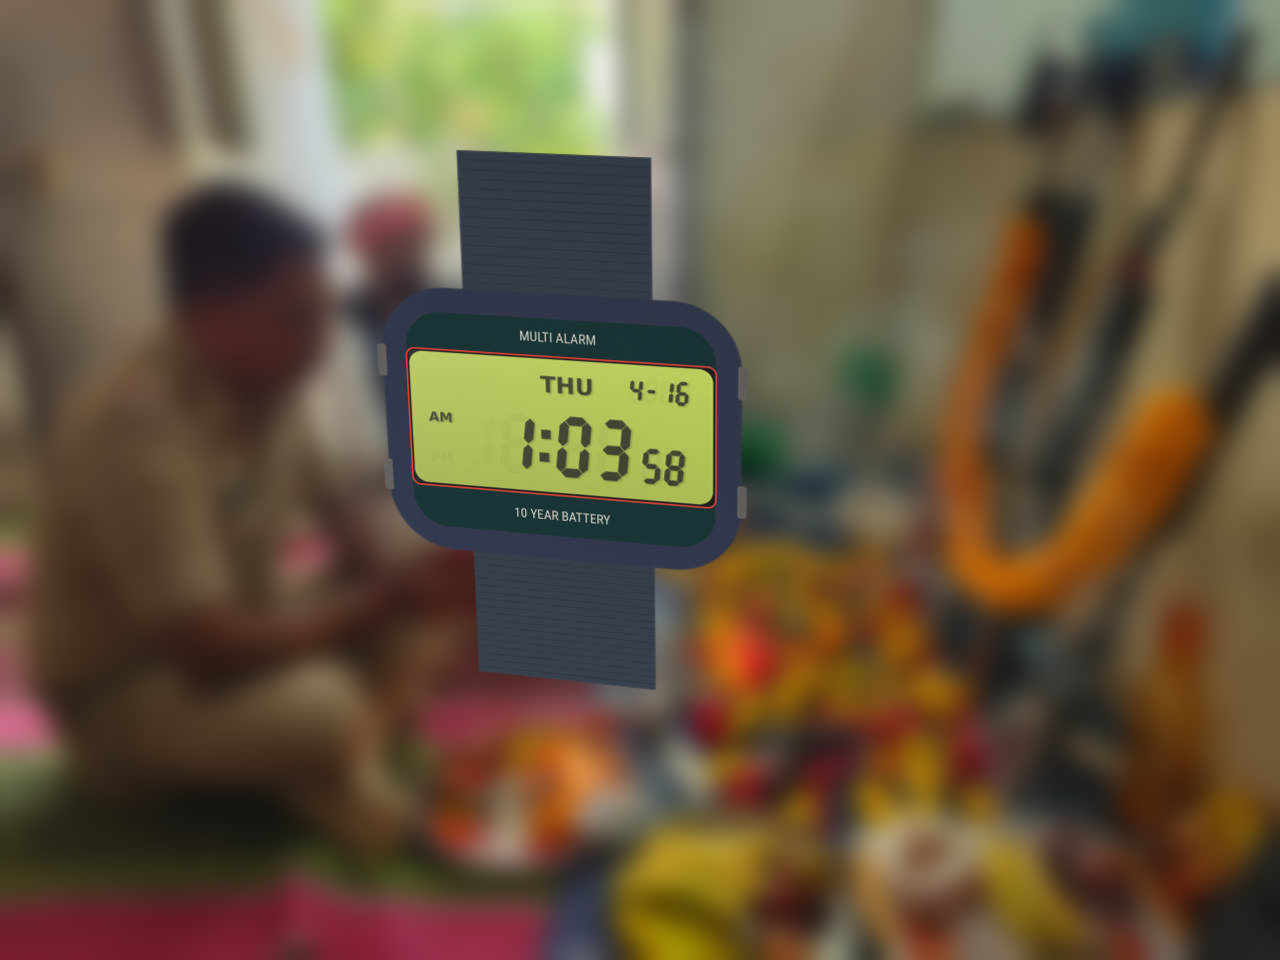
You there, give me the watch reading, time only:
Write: 1:03:58
